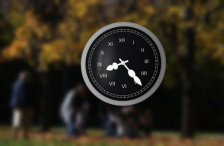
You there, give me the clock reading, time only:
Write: 8:24
